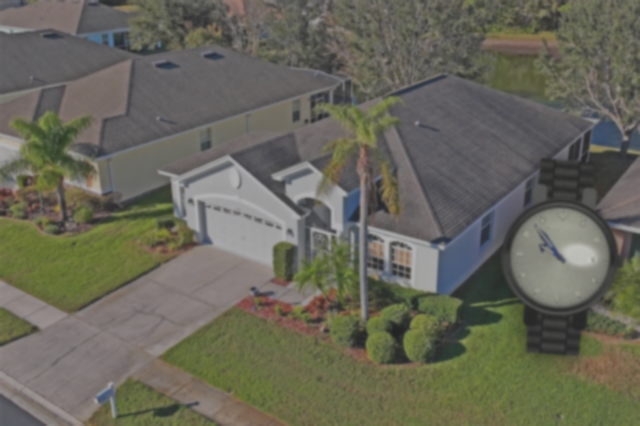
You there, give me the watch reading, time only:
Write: 9:53
